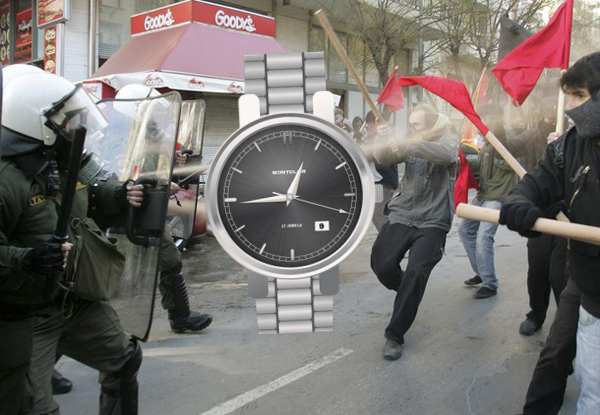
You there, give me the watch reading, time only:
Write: 12:44:18
